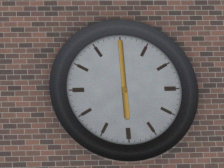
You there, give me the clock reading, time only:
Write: 6:00
